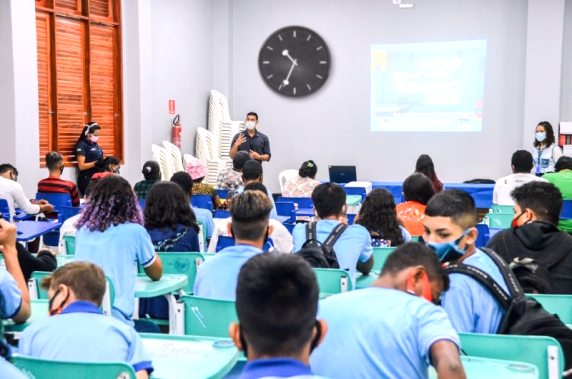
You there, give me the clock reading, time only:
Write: 10:34
